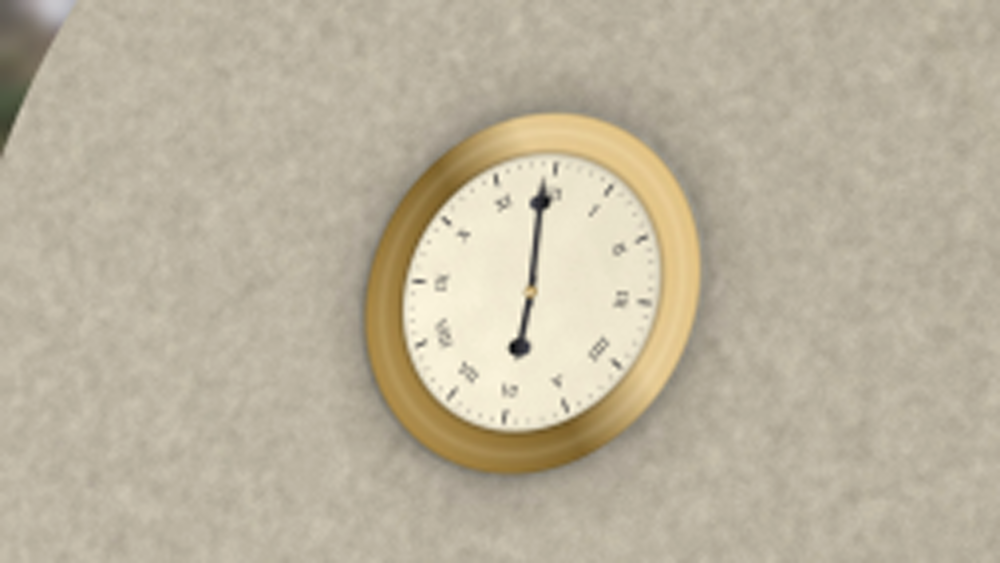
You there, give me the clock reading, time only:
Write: 5:59
